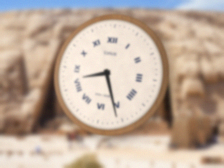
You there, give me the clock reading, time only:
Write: 8:26
